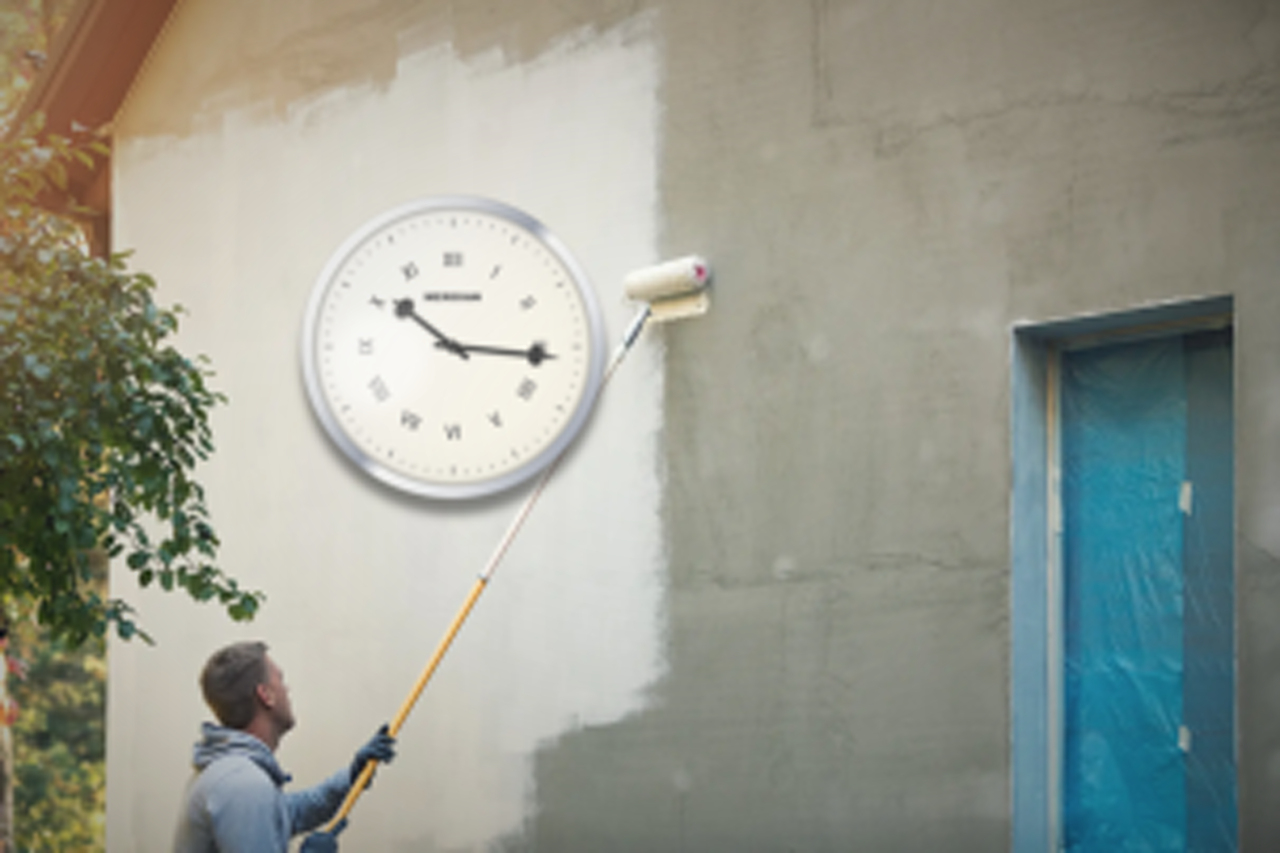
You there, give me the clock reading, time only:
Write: 10:16
